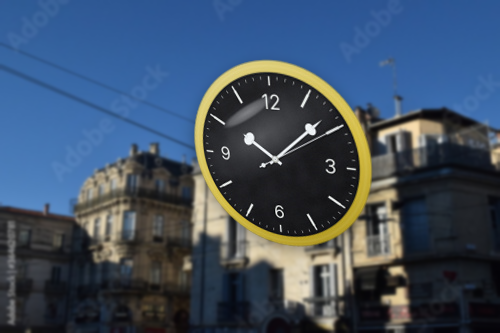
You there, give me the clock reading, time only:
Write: 10:08:10
